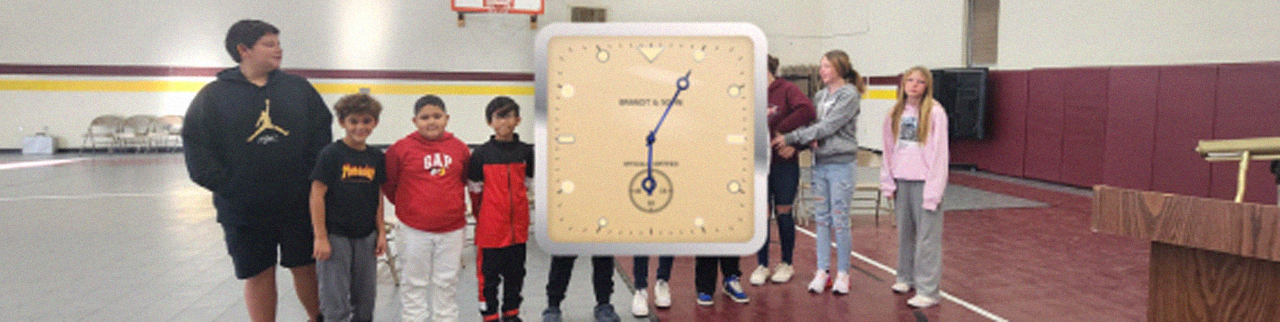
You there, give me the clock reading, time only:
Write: 6:05
